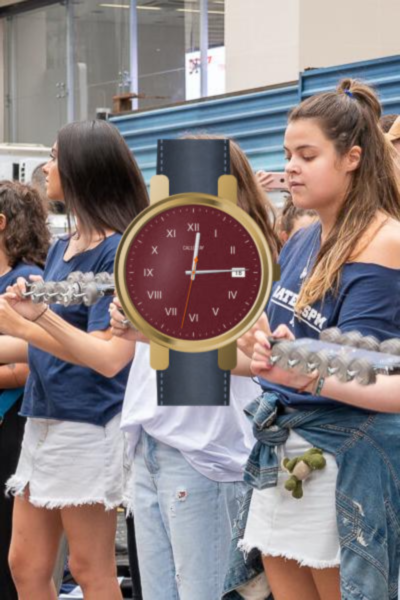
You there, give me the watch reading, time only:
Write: 12:14:32
